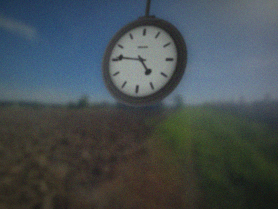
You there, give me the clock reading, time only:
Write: 4:46
